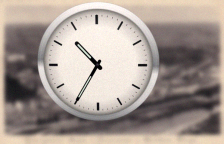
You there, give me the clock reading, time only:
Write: 10:35
